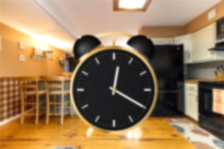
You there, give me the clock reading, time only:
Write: 12:20
